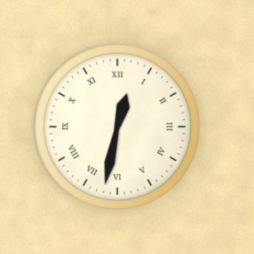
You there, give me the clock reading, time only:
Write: 12:32
